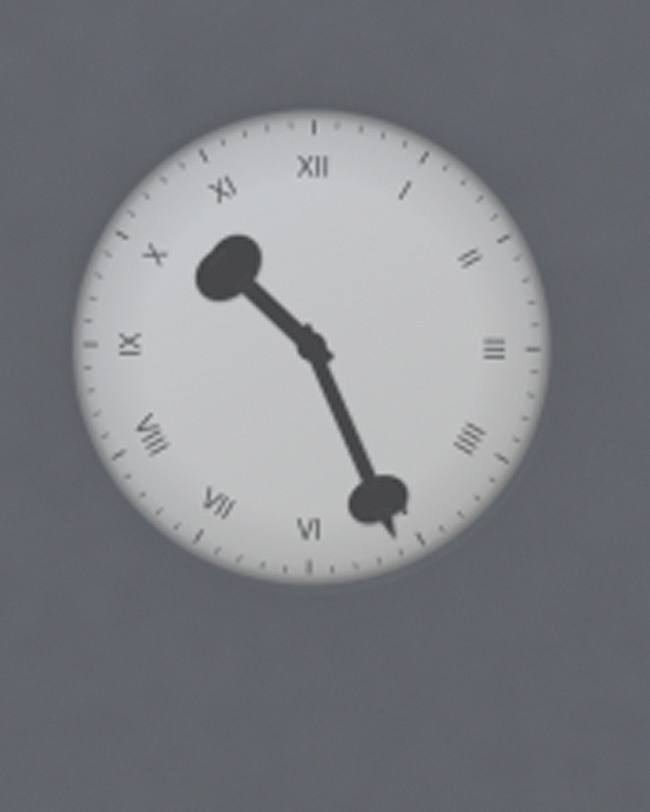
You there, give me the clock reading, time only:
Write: 10:26
